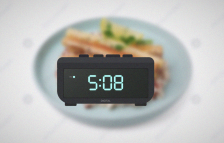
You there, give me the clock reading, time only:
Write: 5:08
